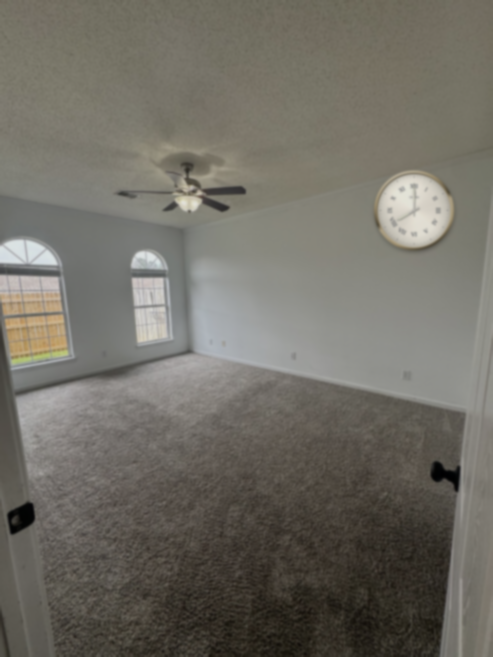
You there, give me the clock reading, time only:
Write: 8:00
